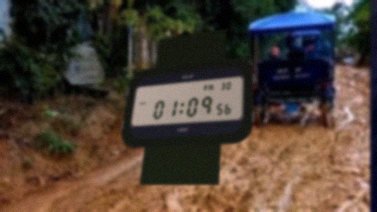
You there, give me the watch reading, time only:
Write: 1:09
